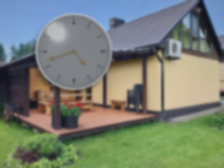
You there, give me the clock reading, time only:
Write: 4:42
